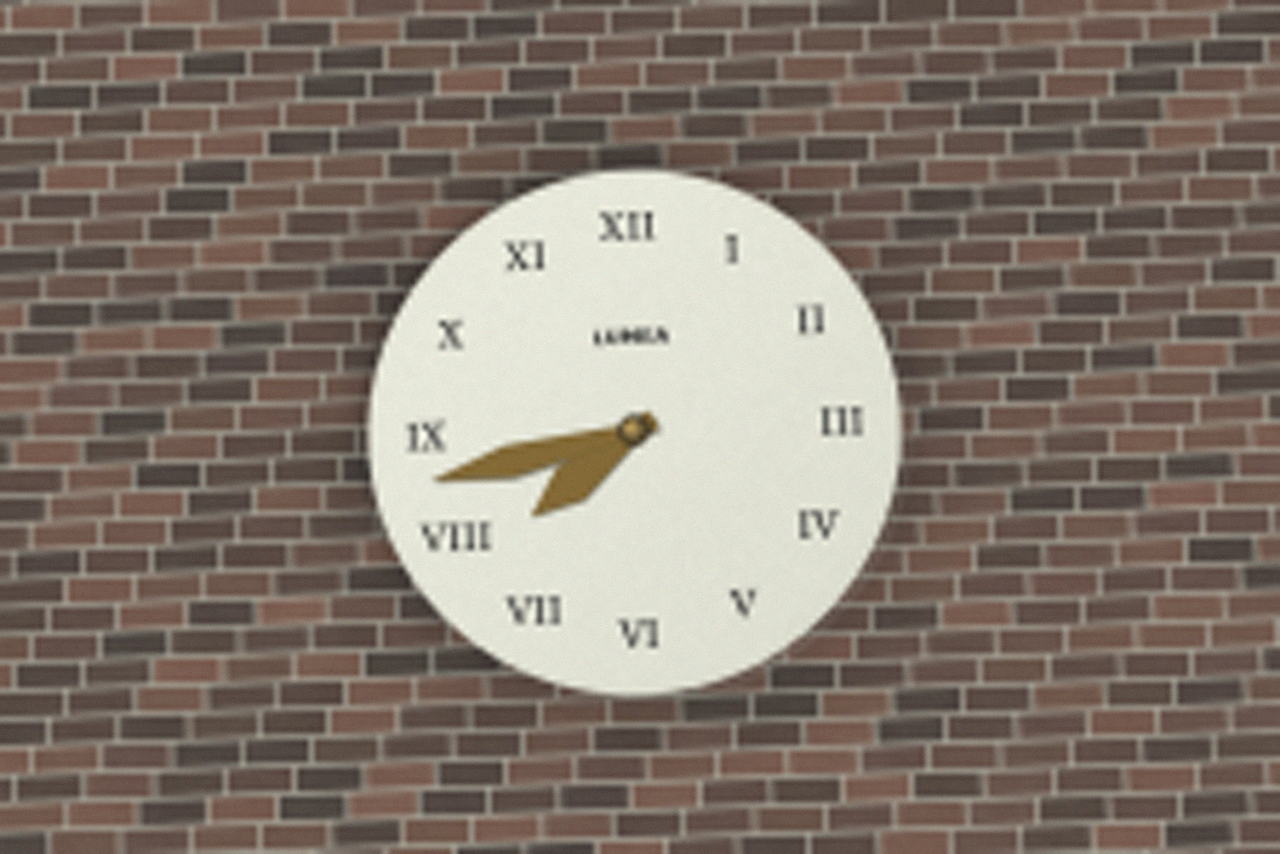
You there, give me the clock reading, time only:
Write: 7:43
